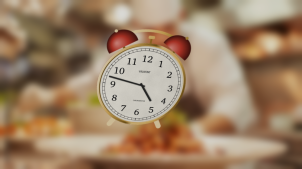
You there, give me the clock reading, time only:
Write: 4:47
